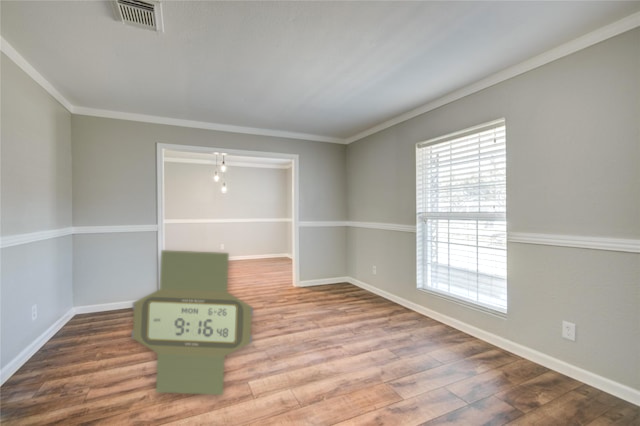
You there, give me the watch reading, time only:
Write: 9:16
